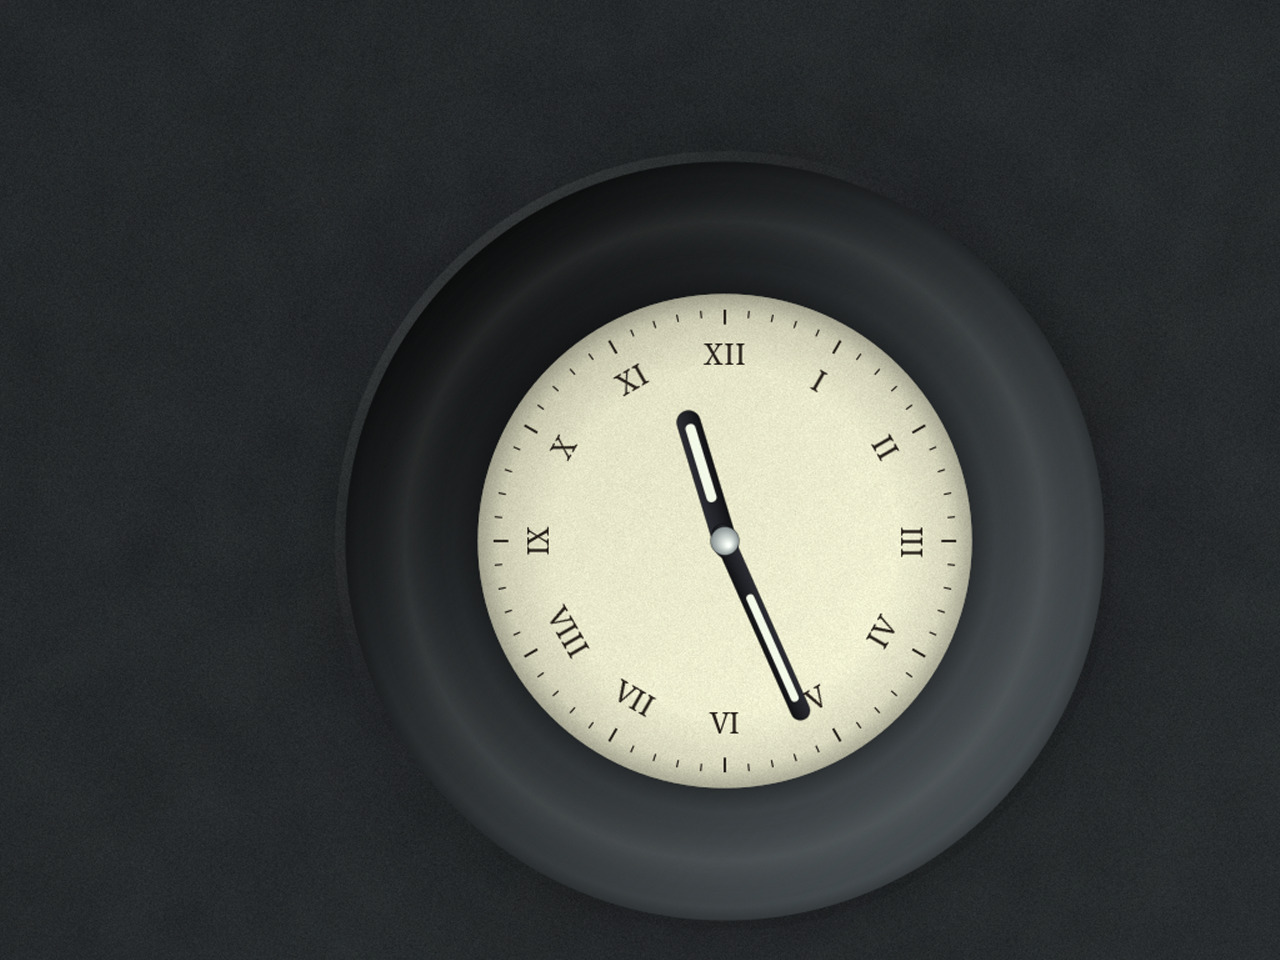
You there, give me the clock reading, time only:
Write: 11:26
